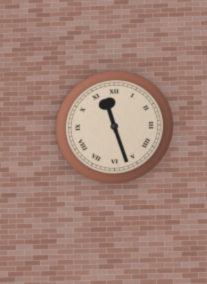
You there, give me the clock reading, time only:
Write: 11:27
